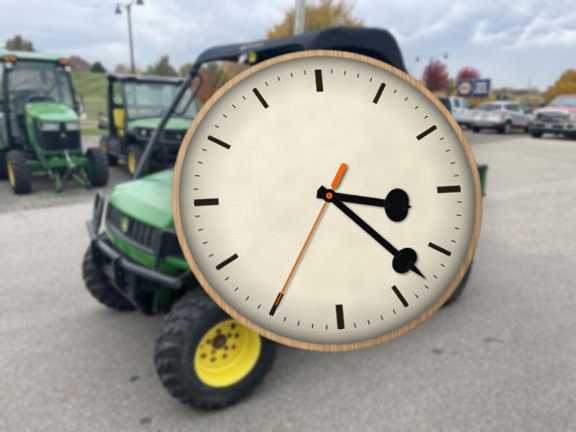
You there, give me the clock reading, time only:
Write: 3:22:35
